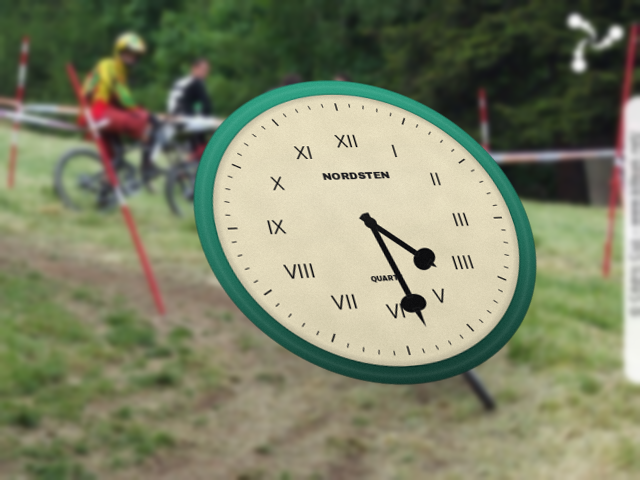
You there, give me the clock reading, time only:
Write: 4:28
